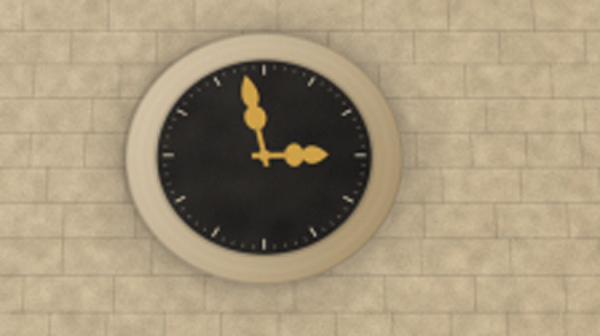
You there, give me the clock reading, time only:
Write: 2:58
